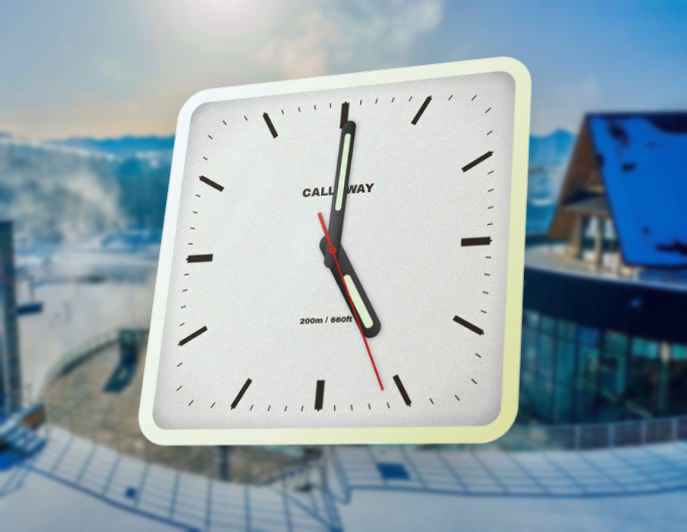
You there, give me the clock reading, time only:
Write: 5:00:26
